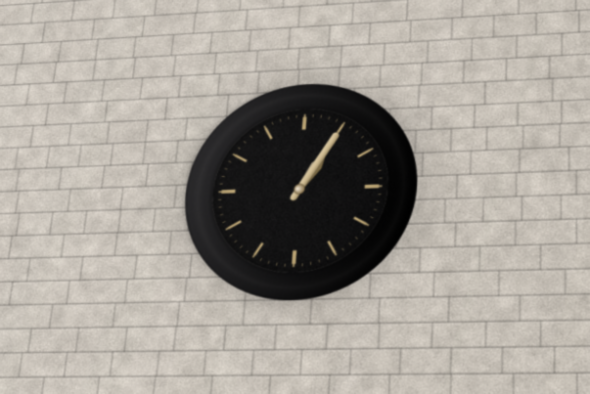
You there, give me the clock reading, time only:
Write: 1:05
